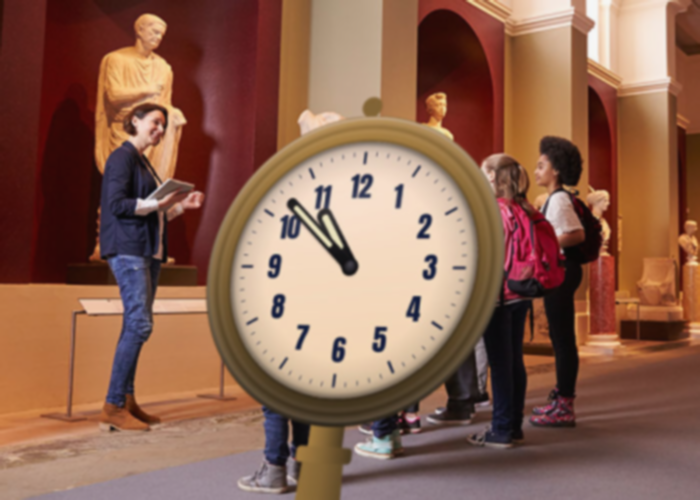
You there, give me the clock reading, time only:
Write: 10:52
